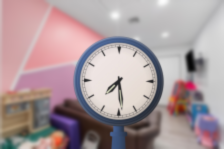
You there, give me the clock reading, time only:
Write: 7:29
